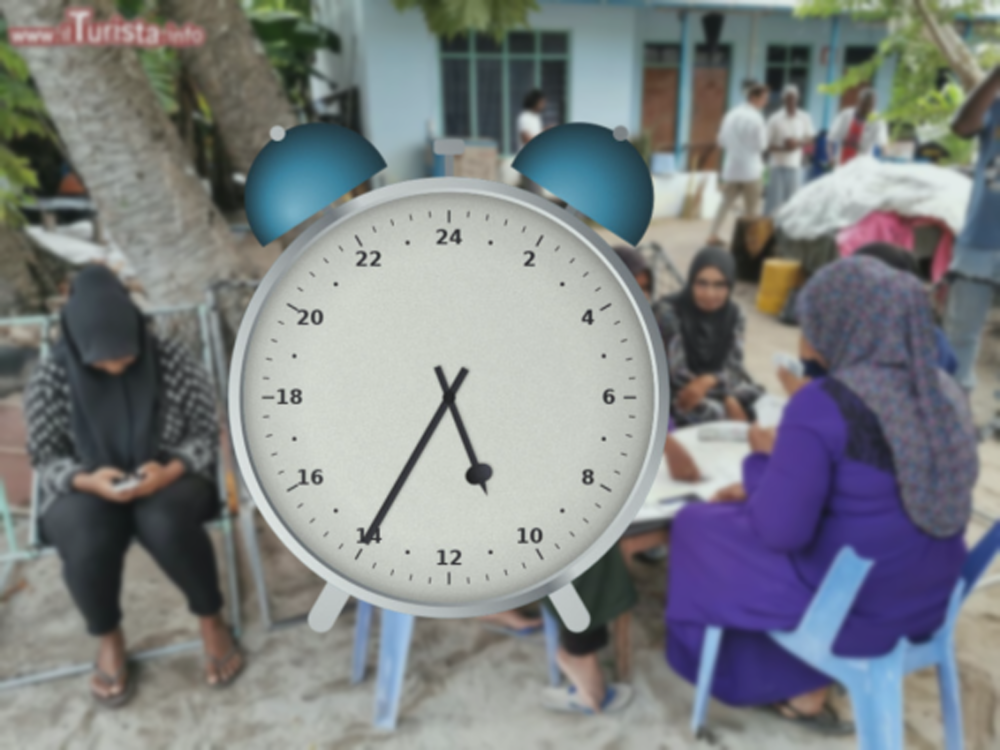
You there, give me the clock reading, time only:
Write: 10:35
